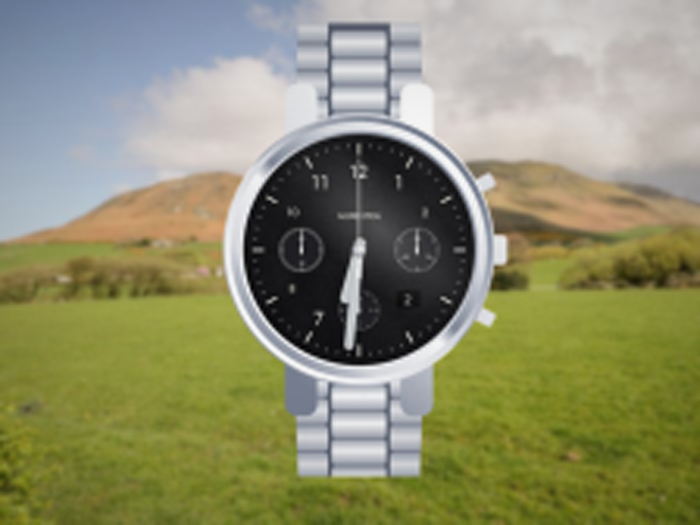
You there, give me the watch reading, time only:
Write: 6:31
